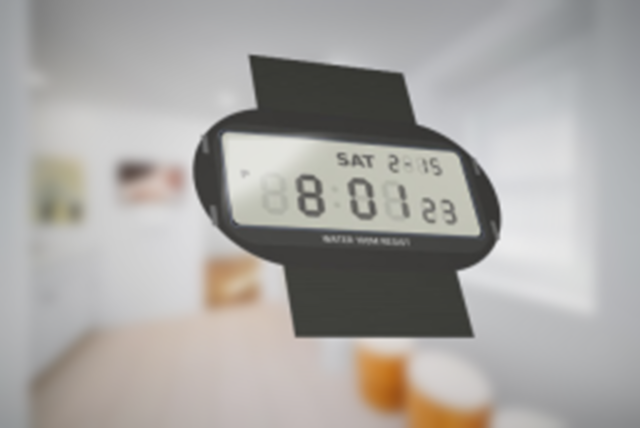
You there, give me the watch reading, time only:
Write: 8:01:23
